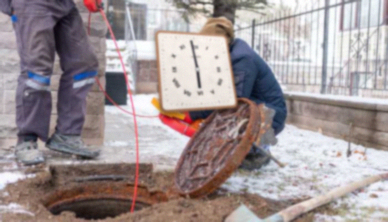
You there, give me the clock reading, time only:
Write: 5:59
